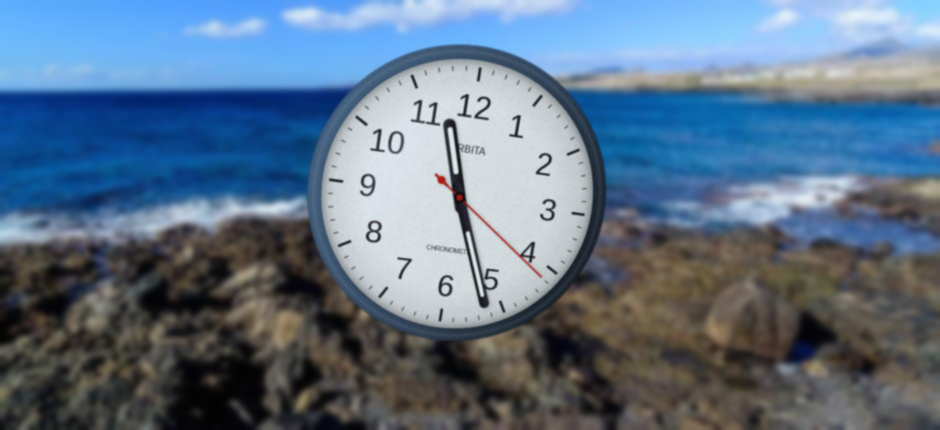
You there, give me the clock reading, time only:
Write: 11:26:21
